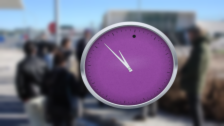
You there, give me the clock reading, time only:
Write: 10:52
